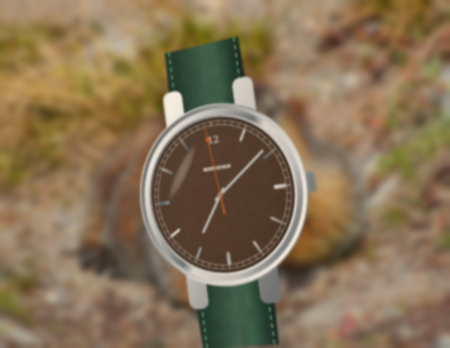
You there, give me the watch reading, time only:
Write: 7:08:59
